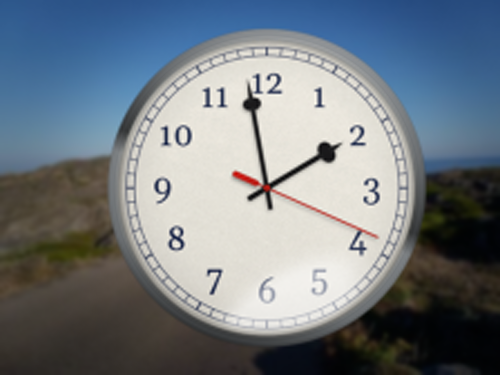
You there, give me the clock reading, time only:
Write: 1:58:19
